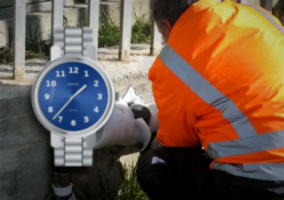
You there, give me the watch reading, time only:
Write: 1:37
